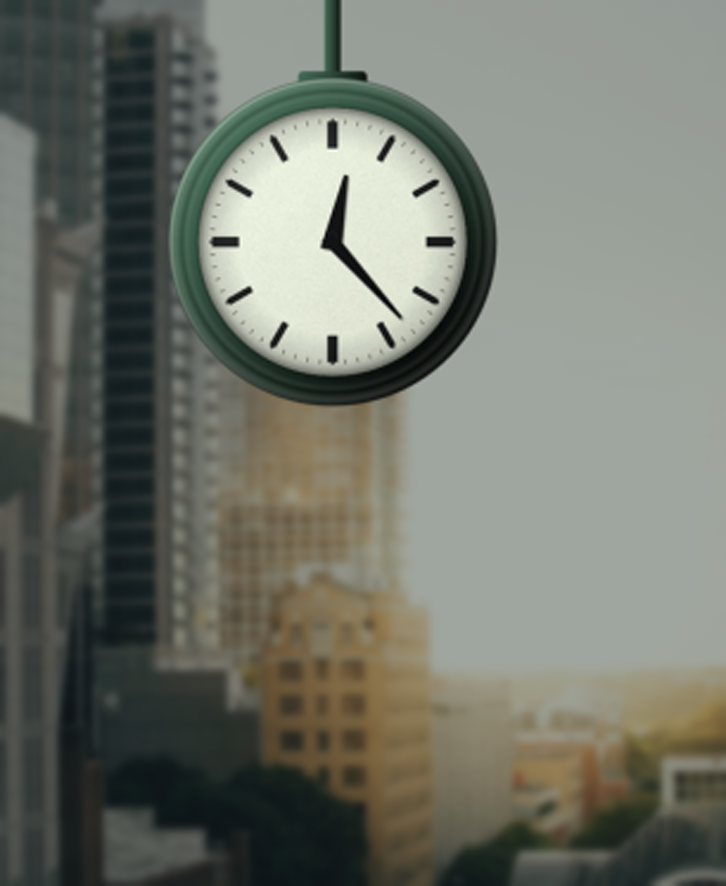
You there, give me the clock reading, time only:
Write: 12:23
